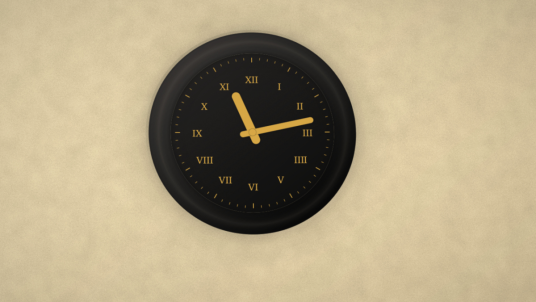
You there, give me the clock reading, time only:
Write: 11:13
